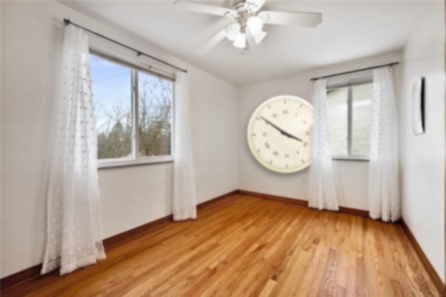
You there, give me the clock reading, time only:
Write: 3:51
